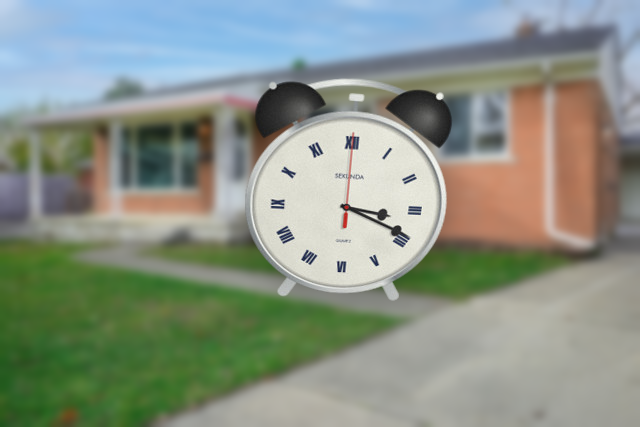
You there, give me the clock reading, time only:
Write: 3:19:00
